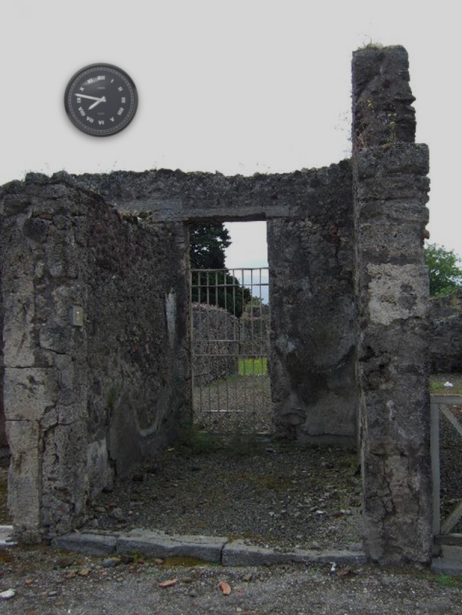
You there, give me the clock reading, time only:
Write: 7:47
